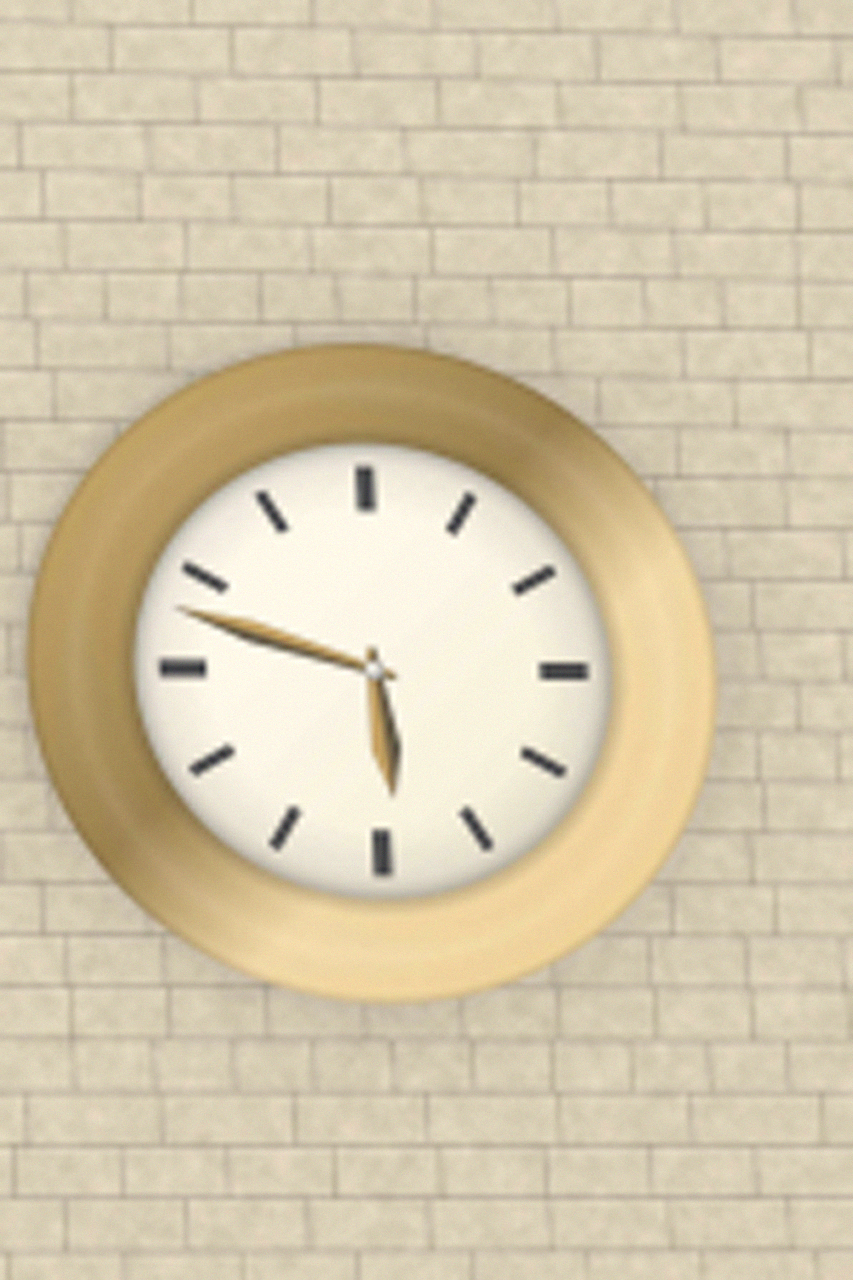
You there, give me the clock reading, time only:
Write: 5:48
